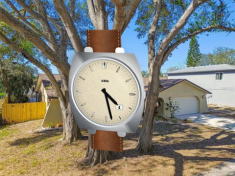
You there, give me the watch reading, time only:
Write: 4:28
